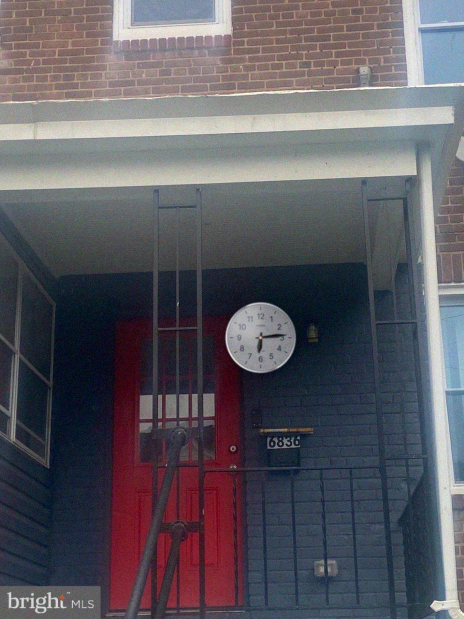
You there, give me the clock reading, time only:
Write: 6:14
